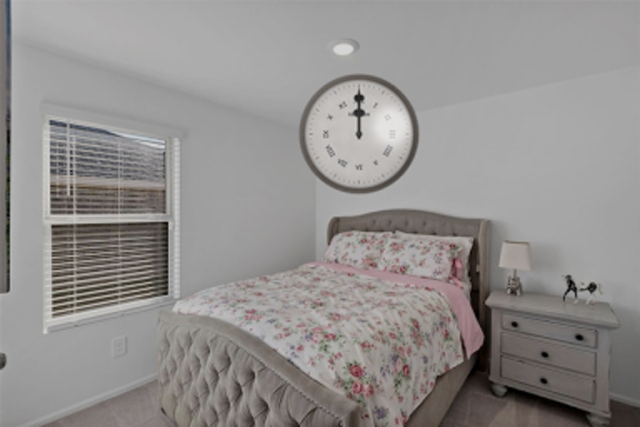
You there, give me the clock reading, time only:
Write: 12:00
